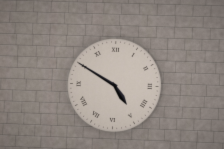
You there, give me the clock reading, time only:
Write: 4:50
